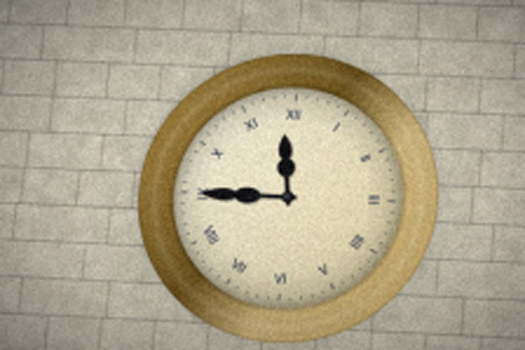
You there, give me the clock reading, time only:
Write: 11:45
